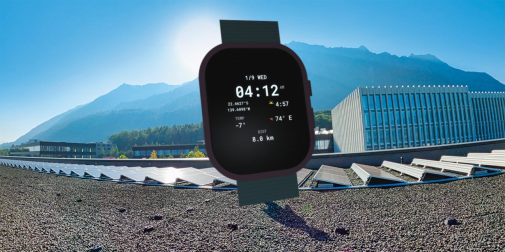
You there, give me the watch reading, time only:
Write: 4:12
